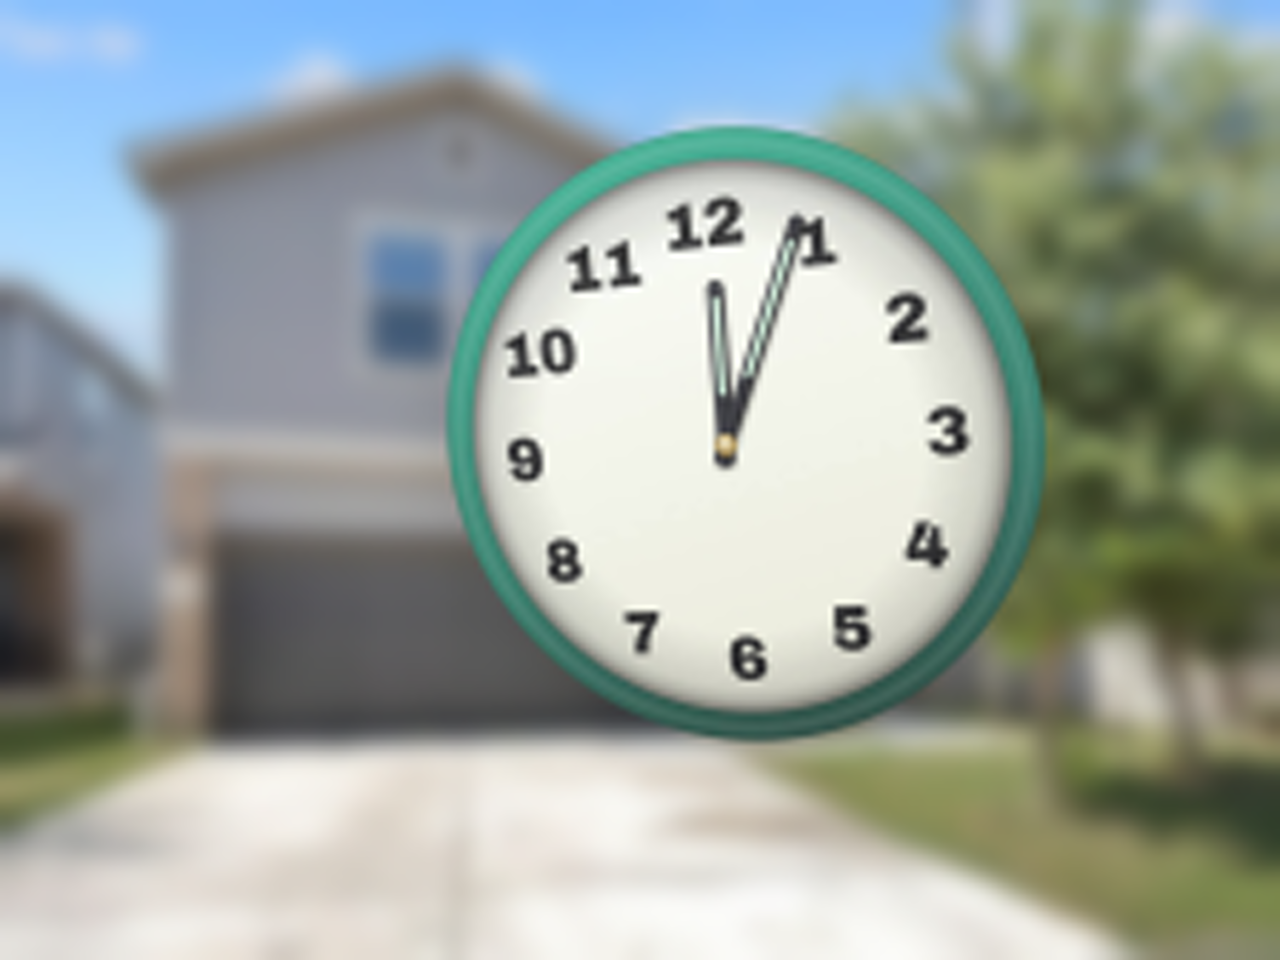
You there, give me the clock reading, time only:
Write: 12:04
